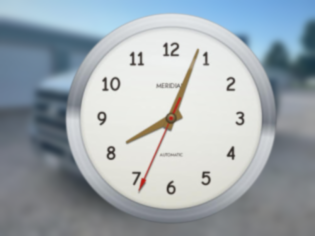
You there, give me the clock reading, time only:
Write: 8:03:34
